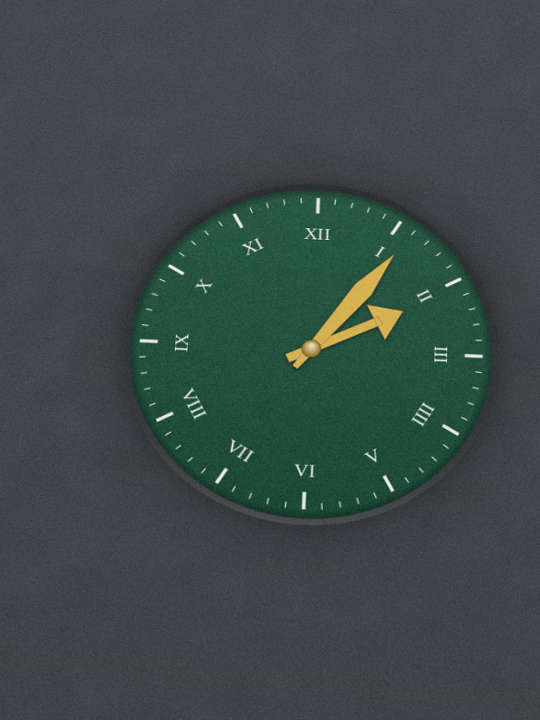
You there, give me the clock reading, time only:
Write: 2:06
